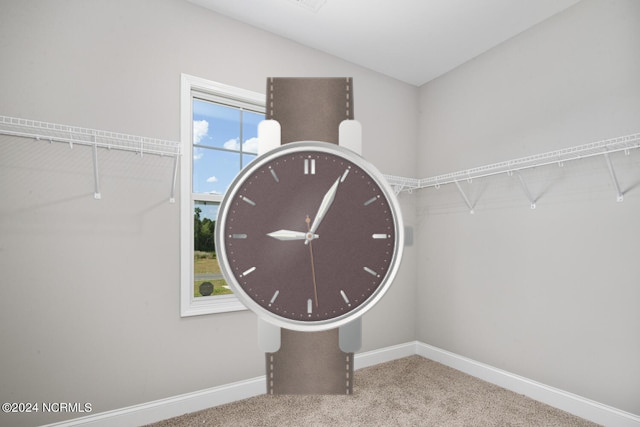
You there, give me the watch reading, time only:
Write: 9:04:29
